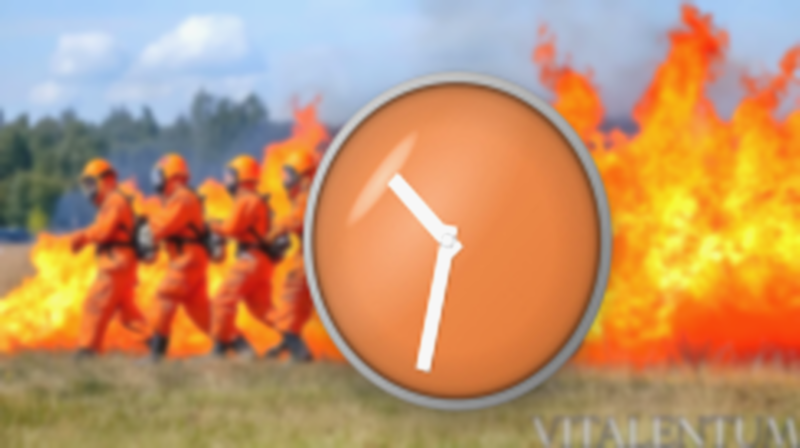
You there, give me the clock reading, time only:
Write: 10:32
